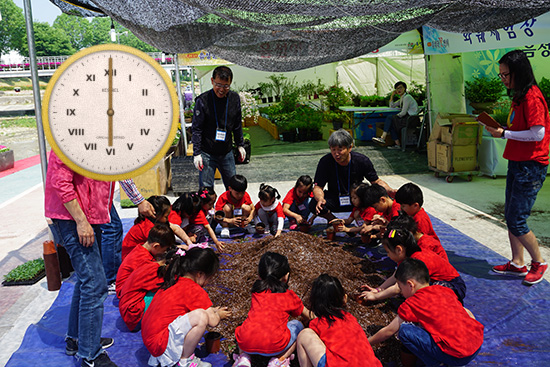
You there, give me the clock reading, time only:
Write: 6:00
